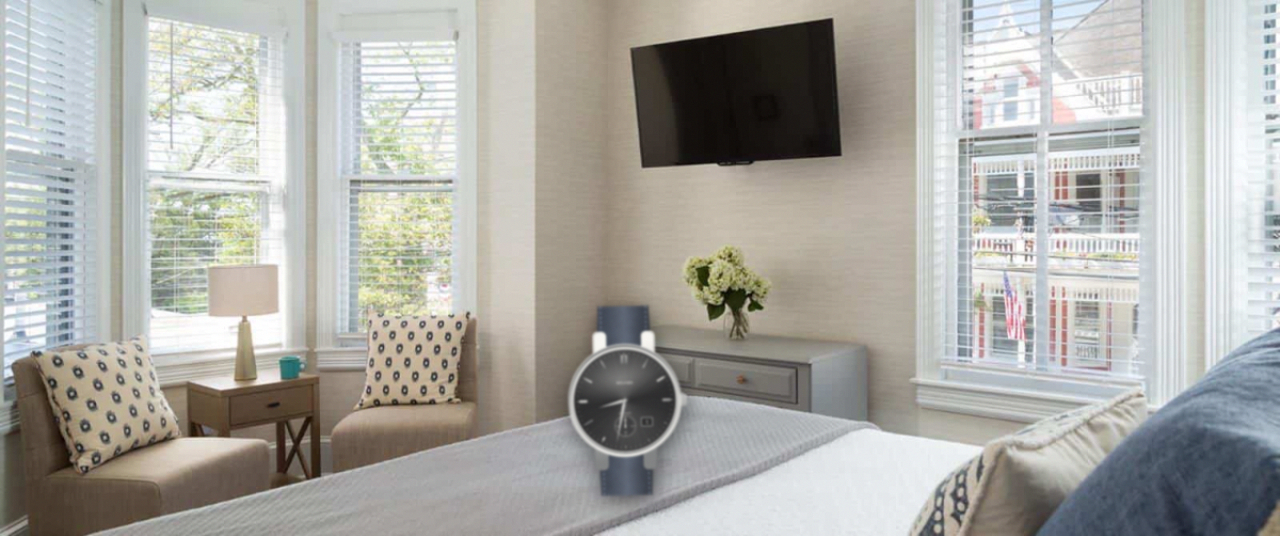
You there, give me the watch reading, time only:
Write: 8:32
